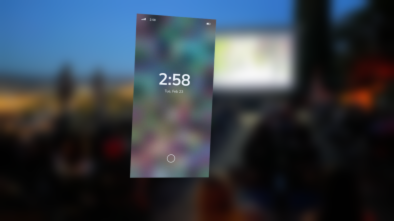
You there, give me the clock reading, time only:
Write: 2:58
